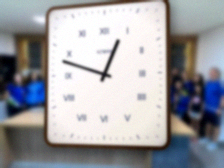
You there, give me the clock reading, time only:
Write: 12:48
